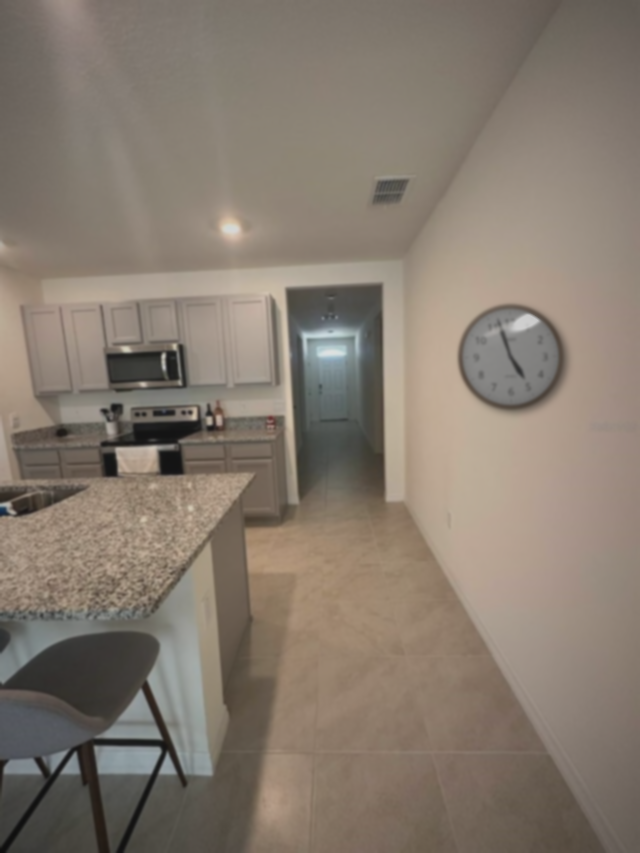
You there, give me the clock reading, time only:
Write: 4:57
